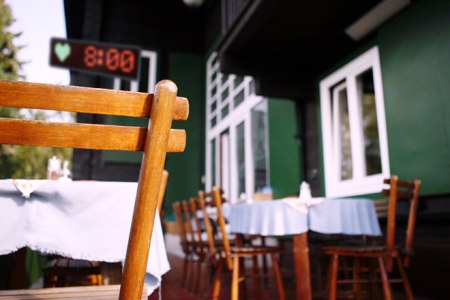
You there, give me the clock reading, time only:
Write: 8:00
